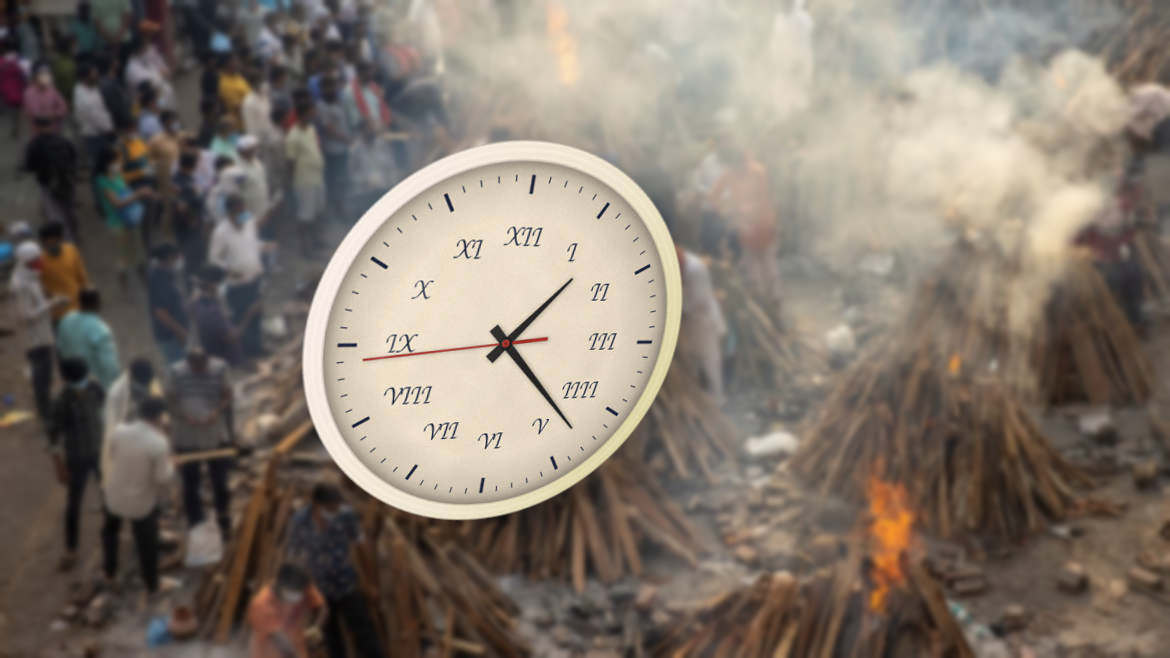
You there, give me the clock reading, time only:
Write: 1:22:44
